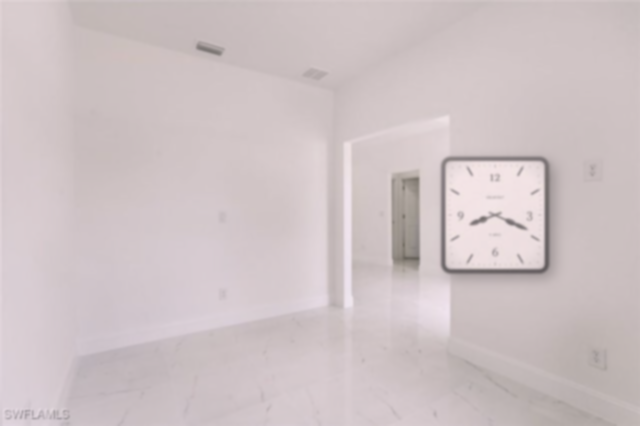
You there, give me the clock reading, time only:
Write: 8:19
